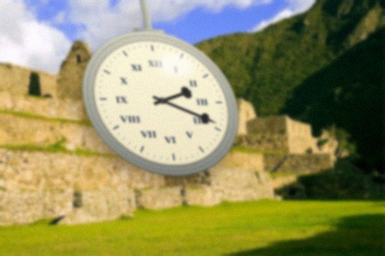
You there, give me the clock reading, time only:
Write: 2:19
